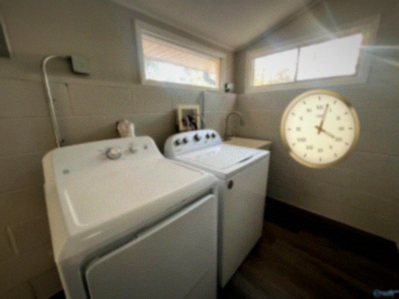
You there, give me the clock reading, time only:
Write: 4:03
